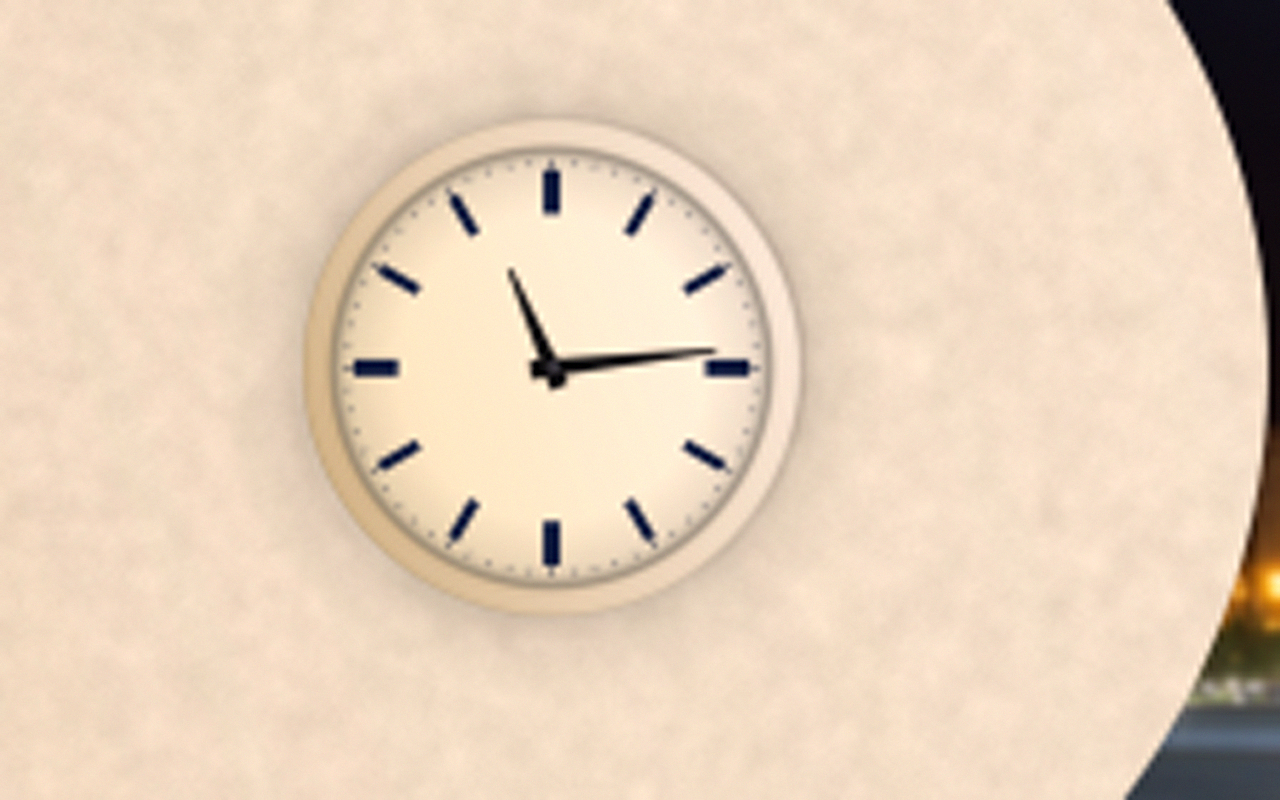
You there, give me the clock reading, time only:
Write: 11:14
